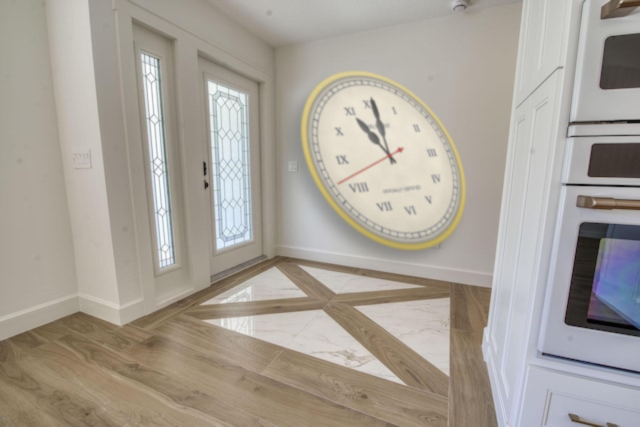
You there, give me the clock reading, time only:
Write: 11:00:42
